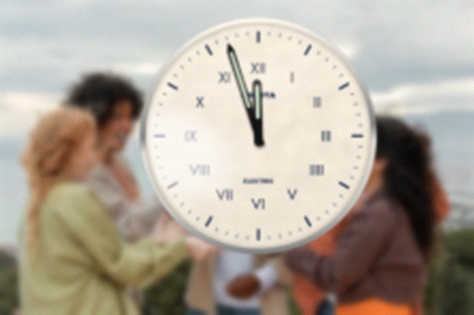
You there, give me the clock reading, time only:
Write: 11:57
